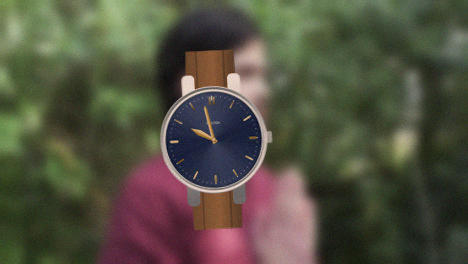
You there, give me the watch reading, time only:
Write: 9:58
